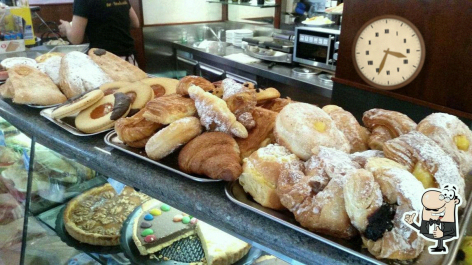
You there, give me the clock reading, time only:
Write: 3:34
